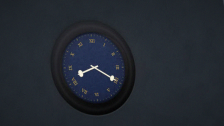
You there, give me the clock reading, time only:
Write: 8:20
